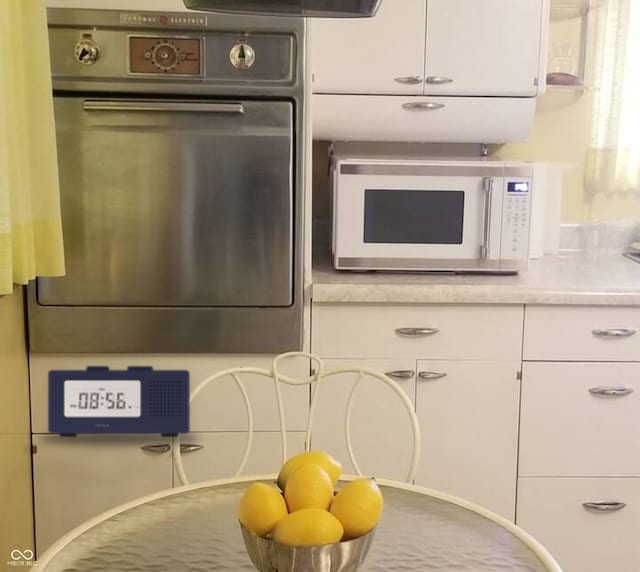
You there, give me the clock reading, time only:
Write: 8:56
